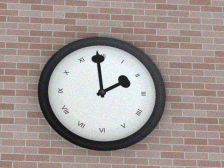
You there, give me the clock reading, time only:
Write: 1:59
